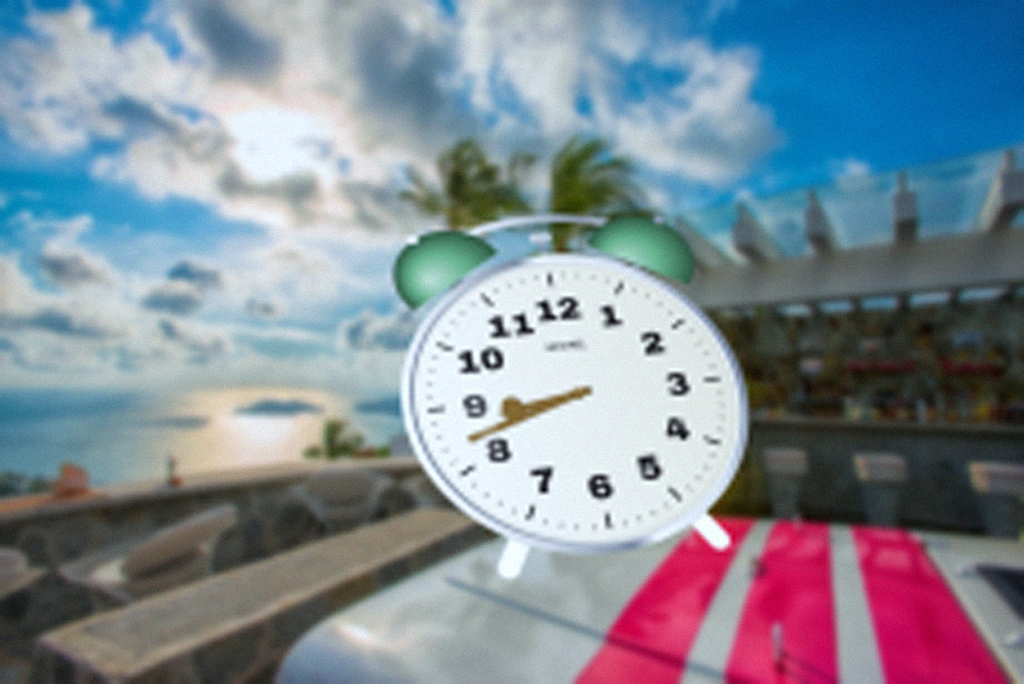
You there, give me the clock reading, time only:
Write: 8:42
